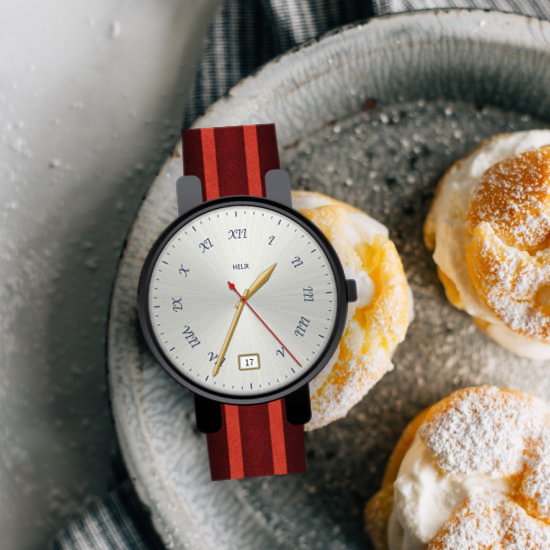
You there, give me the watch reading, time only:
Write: 1:34:24
